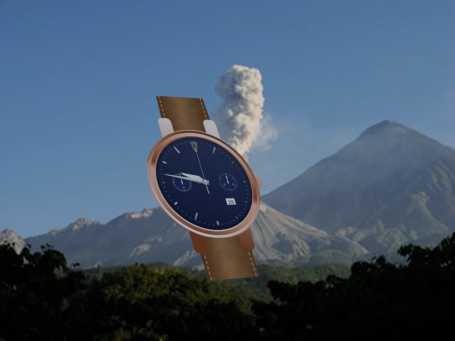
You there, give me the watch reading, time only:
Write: 9:47
